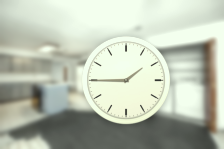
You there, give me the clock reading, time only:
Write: 1:45
